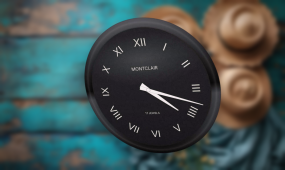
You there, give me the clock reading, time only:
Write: 4:18
